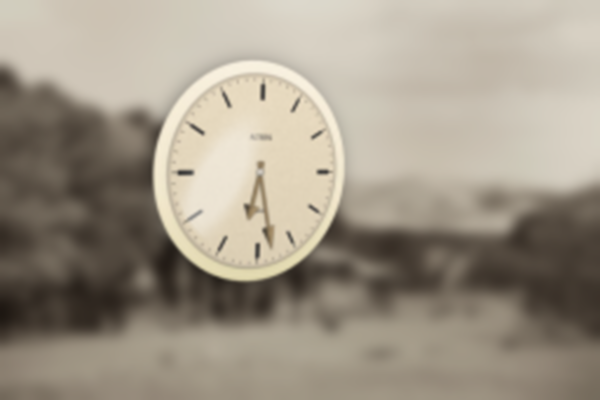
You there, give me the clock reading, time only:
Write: 6:28
